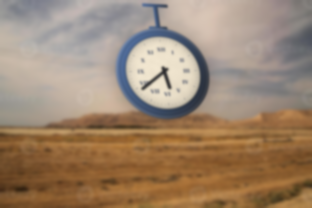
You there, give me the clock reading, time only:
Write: 5:39
